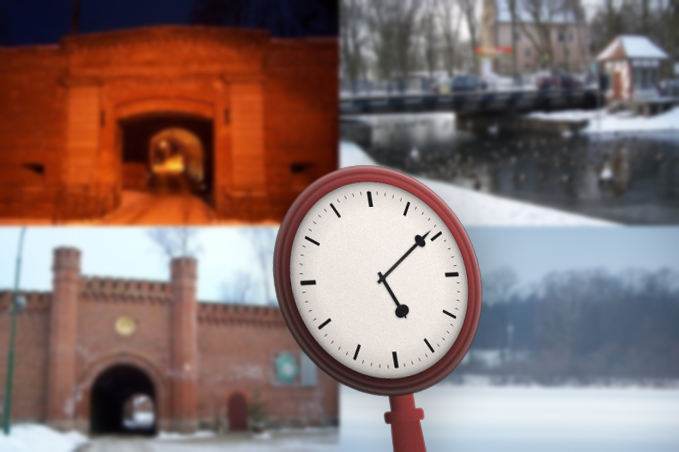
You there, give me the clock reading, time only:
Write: 5:09
